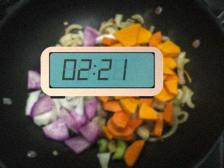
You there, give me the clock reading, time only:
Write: 2:21
